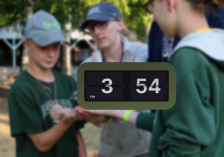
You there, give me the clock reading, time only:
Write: 3:54
